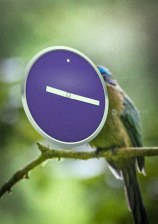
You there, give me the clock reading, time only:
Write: 9:16
